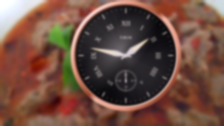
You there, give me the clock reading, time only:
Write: 1:47
